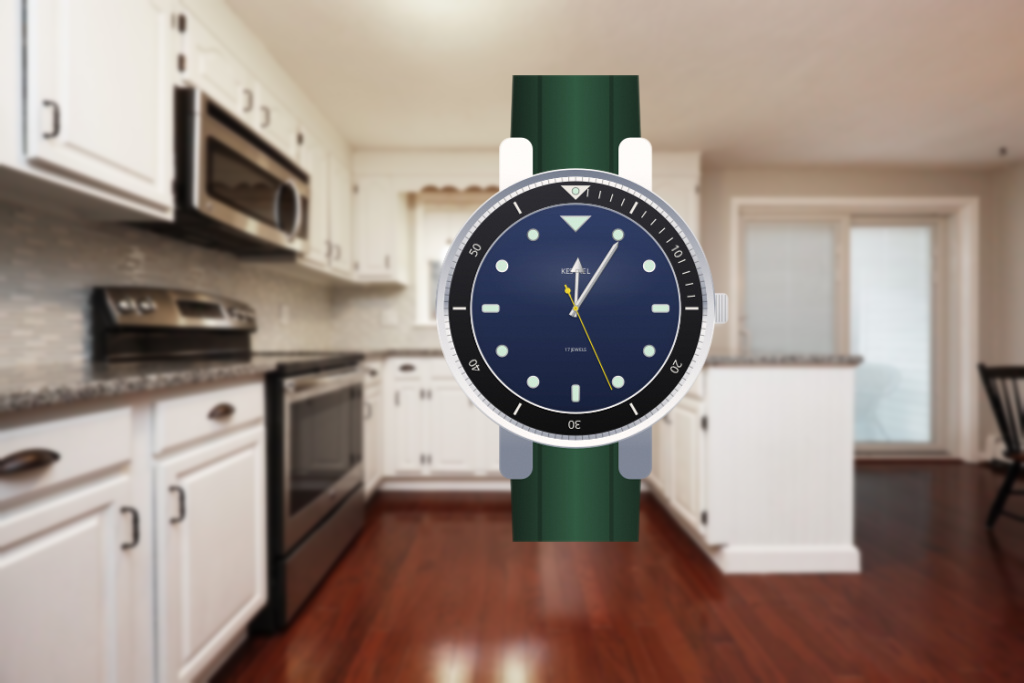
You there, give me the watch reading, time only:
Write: 12:05:26
